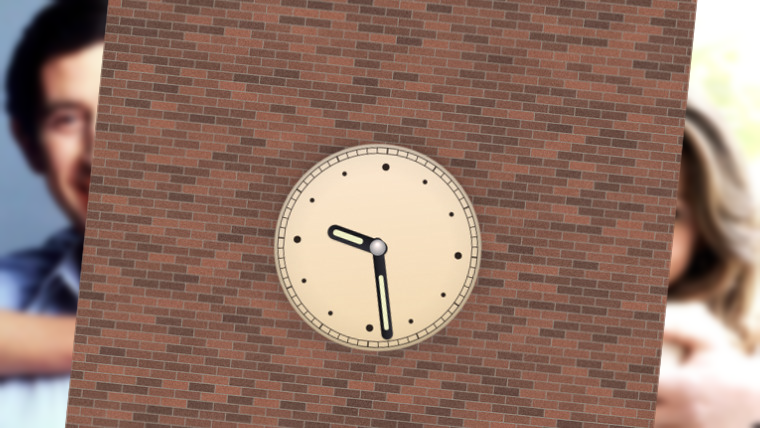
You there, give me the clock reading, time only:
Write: 9:28
